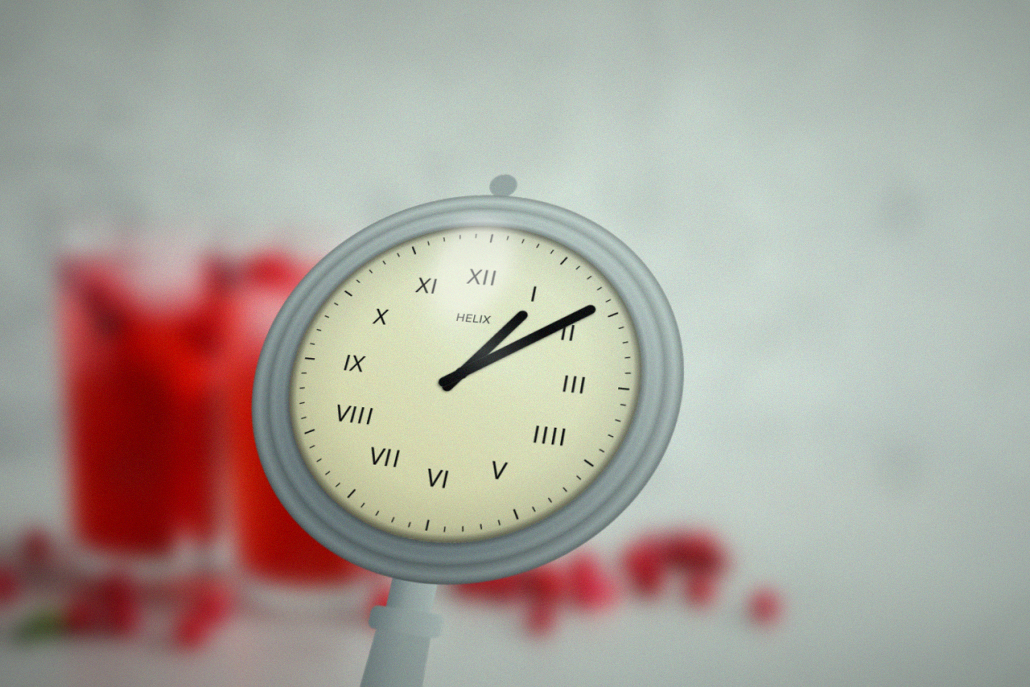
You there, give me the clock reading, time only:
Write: 1:09
